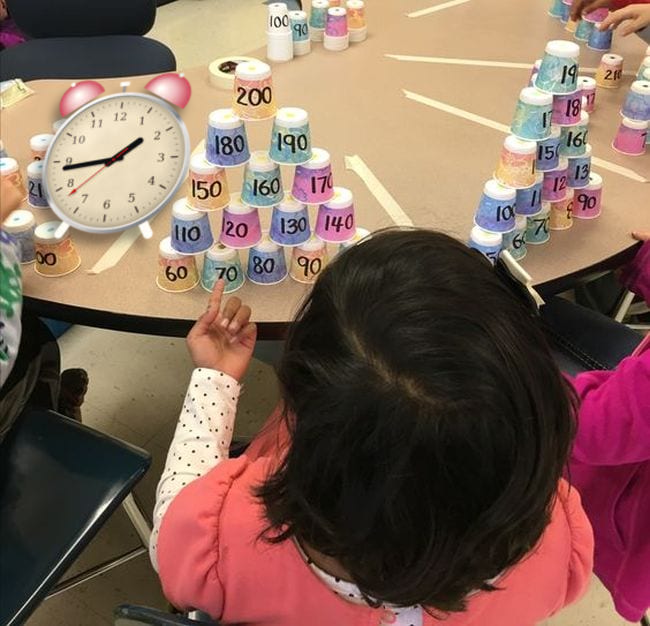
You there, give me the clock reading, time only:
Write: 1:43:38
